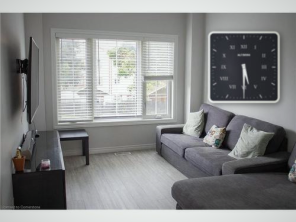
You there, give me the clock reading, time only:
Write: 5:30
